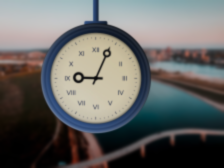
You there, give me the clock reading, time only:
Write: 9:04
